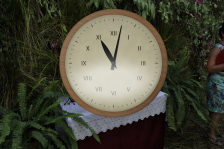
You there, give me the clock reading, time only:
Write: 11:02
